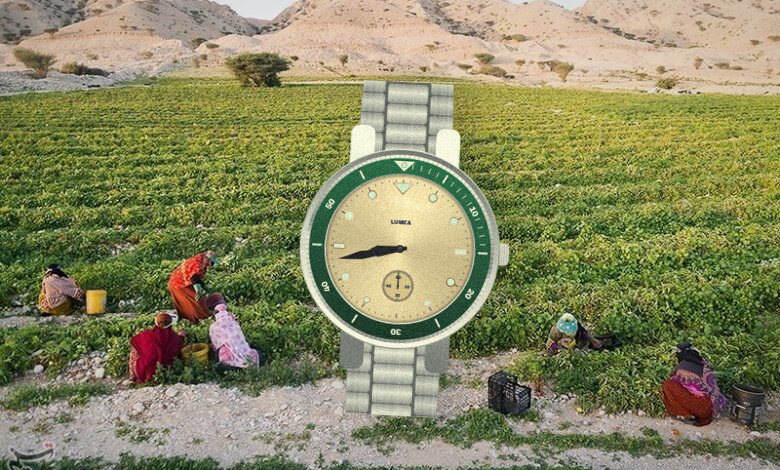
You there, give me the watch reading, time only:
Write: 8:43
